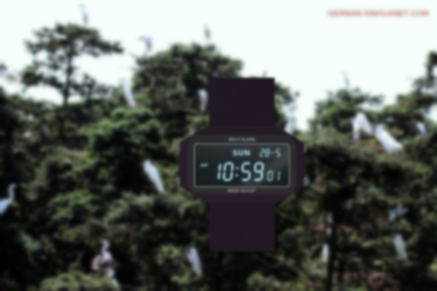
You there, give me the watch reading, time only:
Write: 10:59
